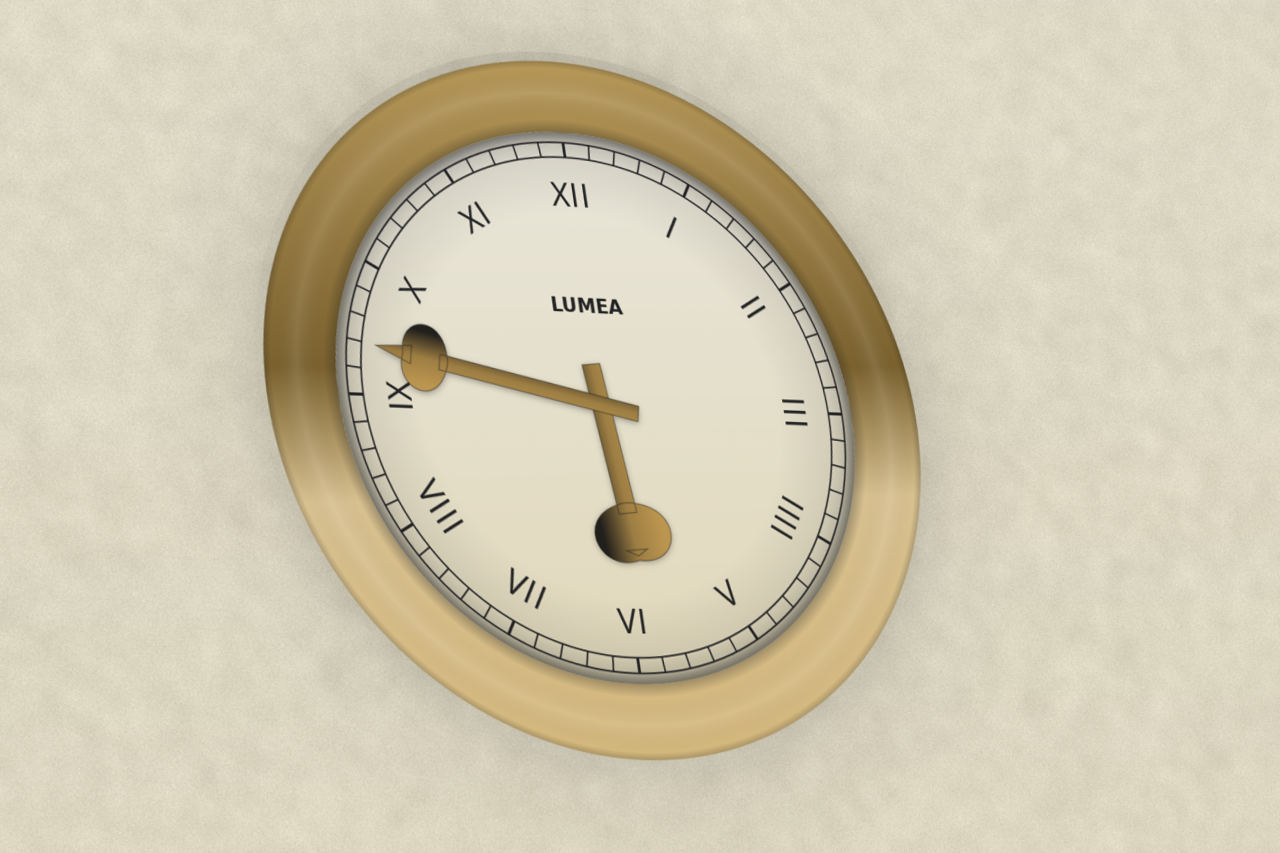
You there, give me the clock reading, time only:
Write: 5:47
